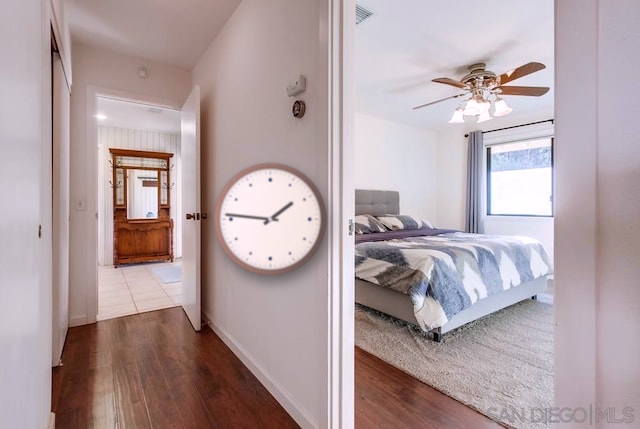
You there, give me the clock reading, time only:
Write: 1:46
